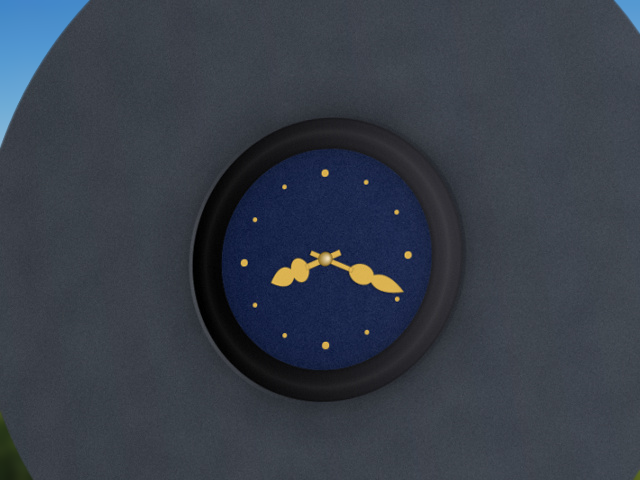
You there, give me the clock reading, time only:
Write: 8:19
